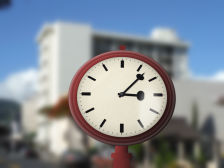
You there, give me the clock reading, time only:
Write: 3:07
